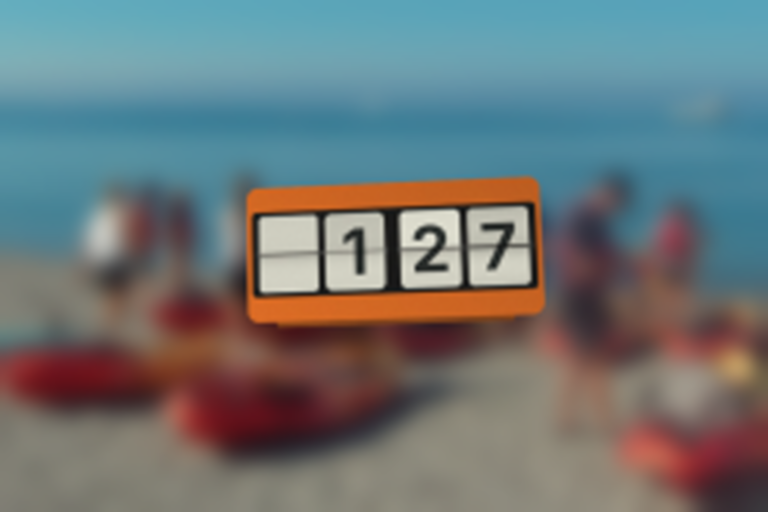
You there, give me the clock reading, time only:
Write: 1:27
